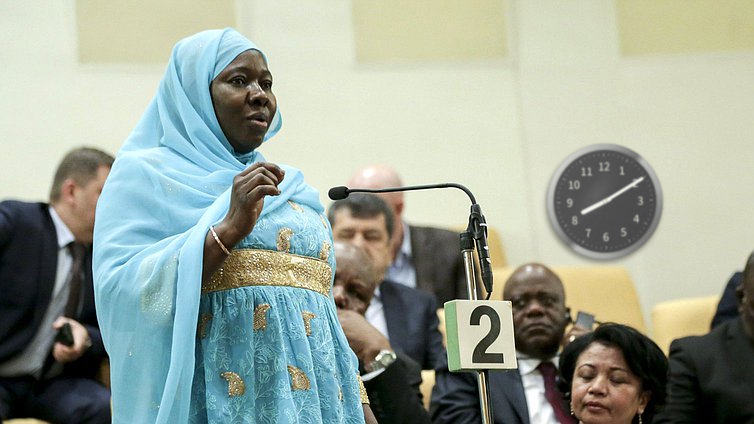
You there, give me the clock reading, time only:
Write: 8:10
